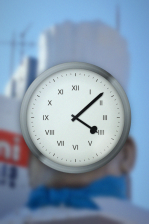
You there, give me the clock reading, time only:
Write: 4:08
